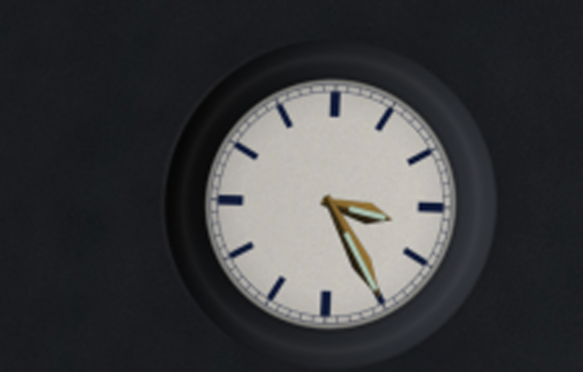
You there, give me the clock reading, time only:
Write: 3:25
